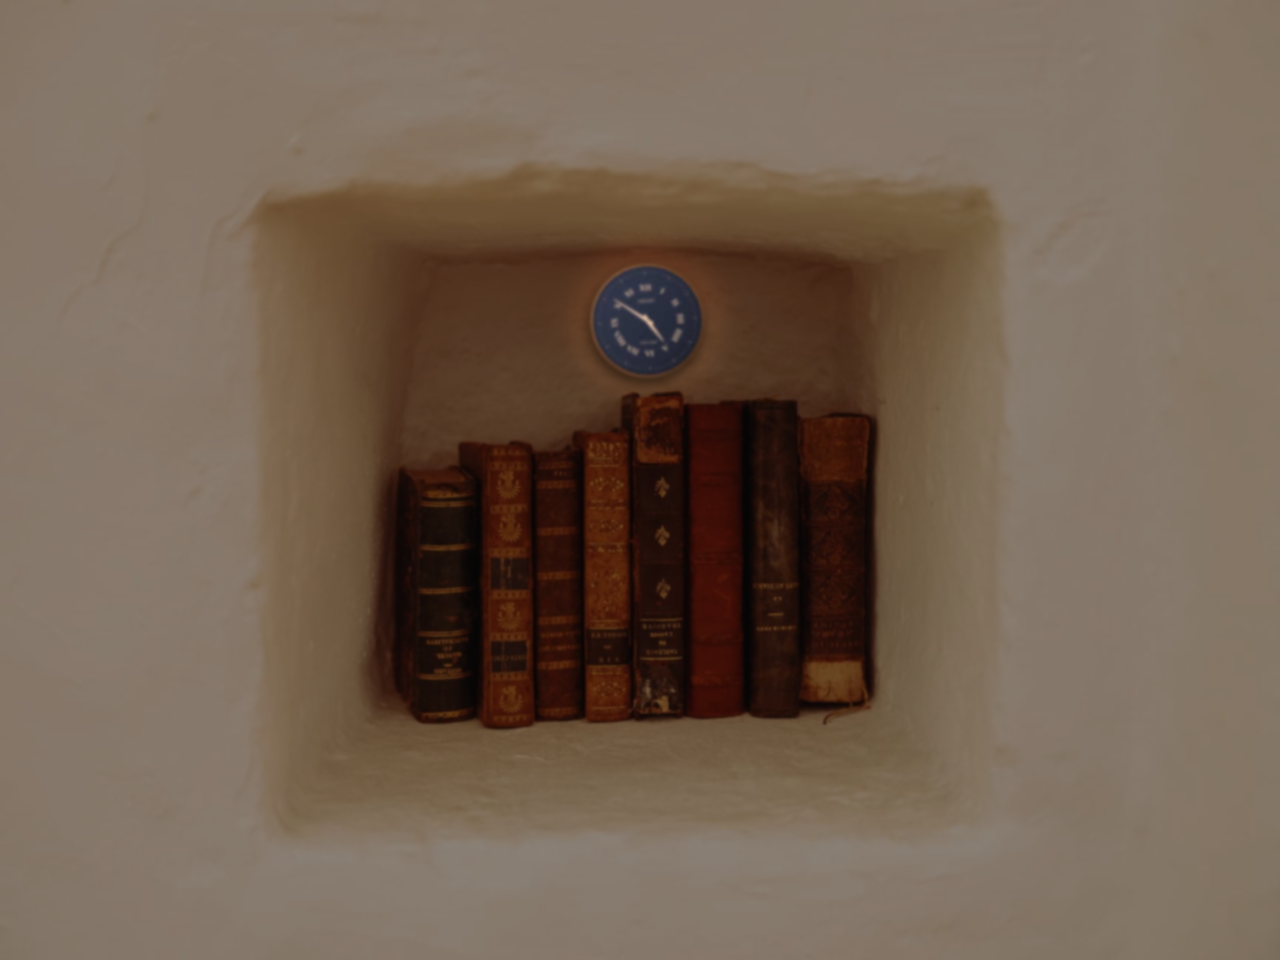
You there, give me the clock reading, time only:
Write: 4:51
